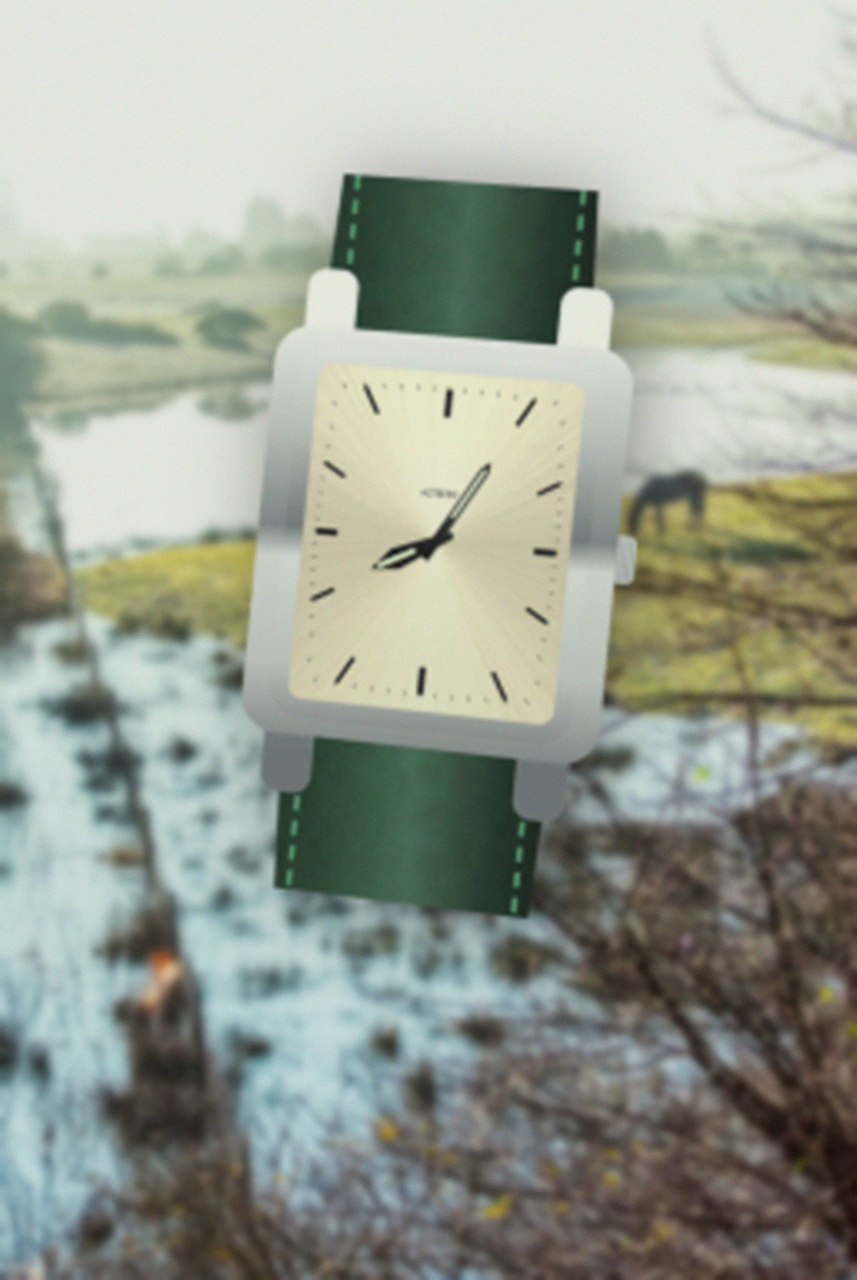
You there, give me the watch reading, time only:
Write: 8:05
